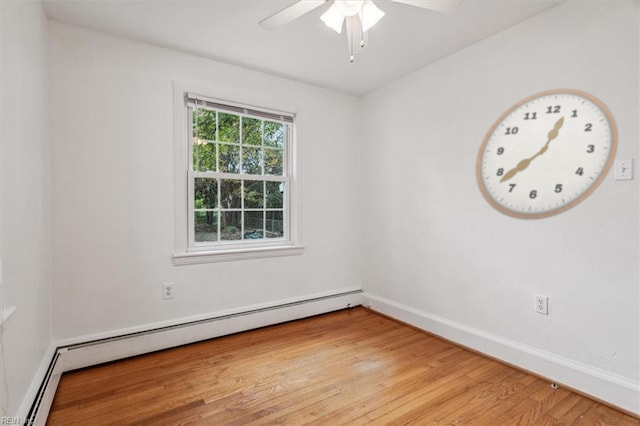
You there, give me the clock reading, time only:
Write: 12:38
